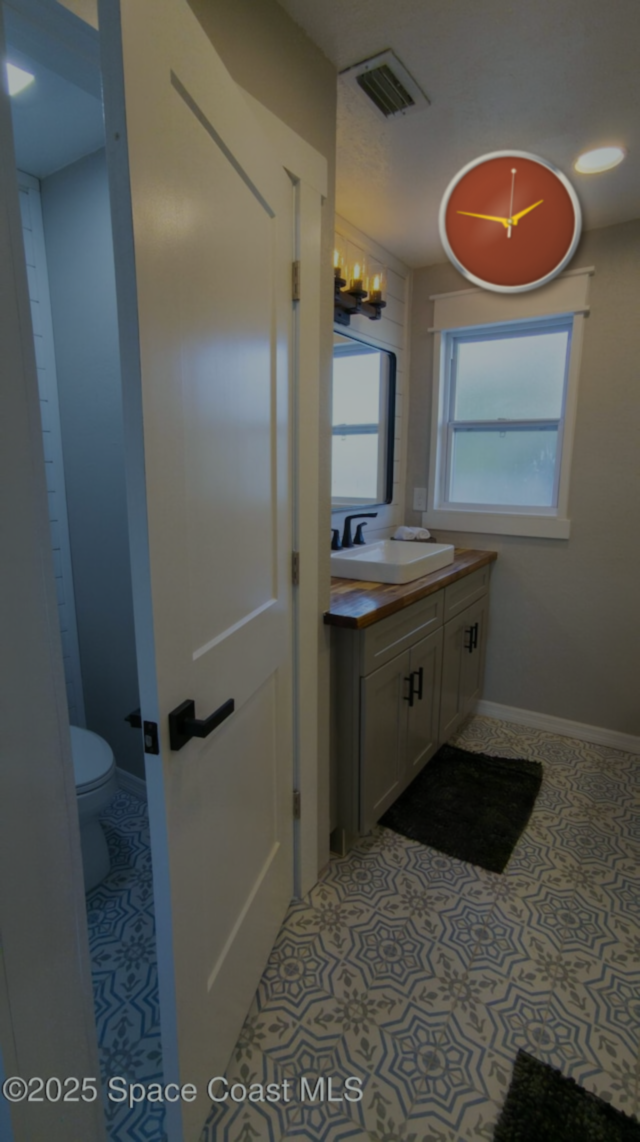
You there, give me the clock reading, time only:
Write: 1:46:00
